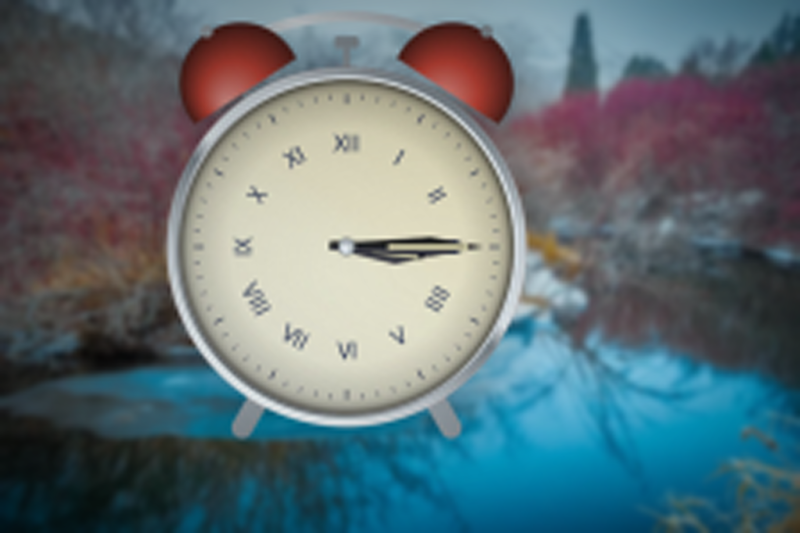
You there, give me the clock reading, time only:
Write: 3:15
